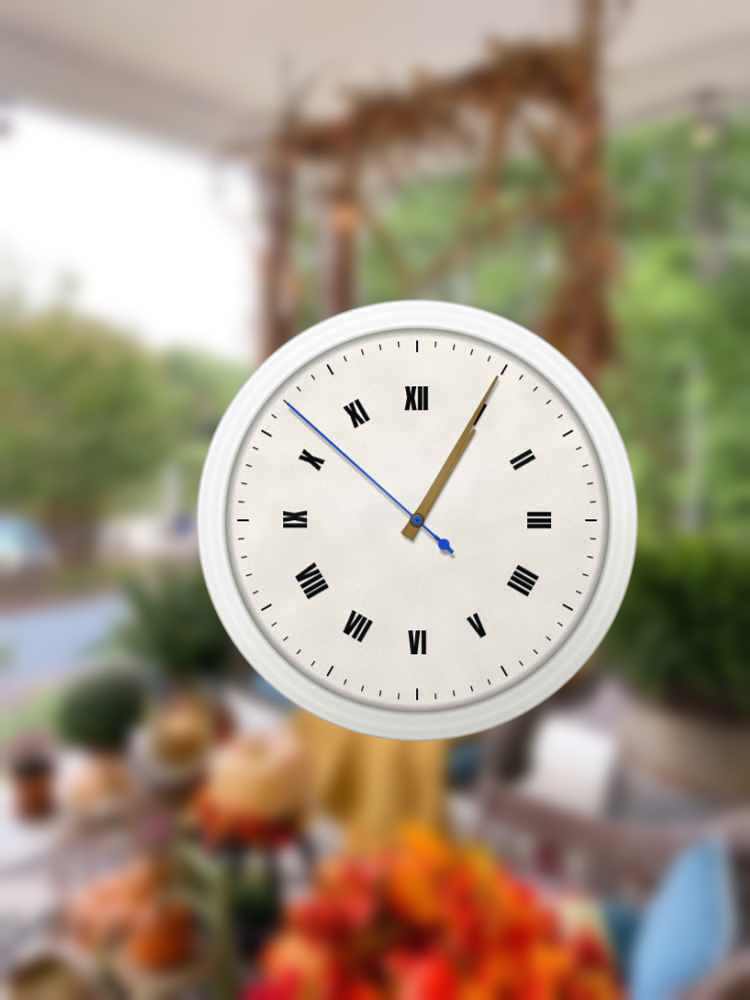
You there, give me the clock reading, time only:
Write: 1:04:52
